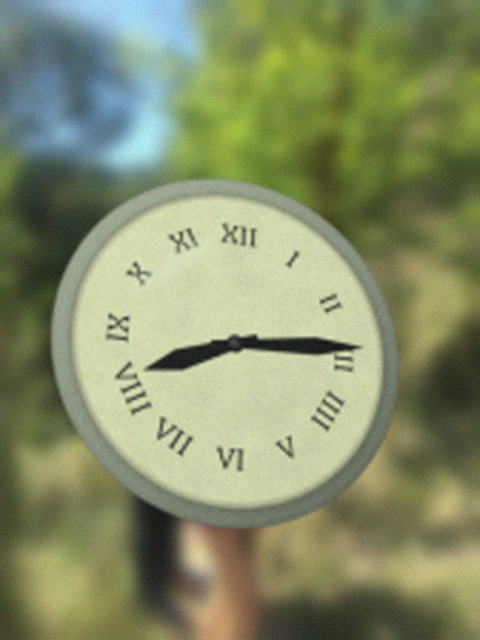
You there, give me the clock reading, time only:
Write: 8:14
